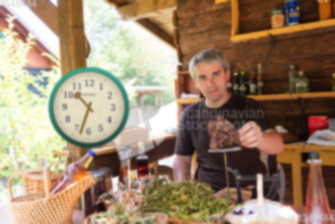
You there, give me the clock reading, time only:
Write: 10:33
